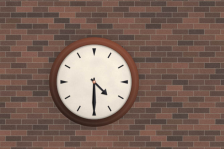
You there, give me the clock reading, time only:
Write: 4:30
